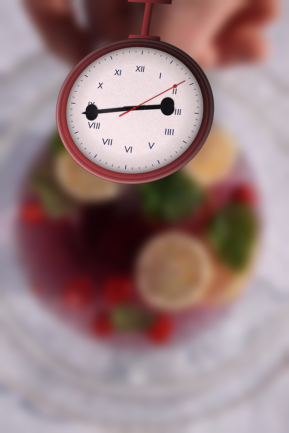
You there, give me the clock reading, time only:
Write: 2:43:09
